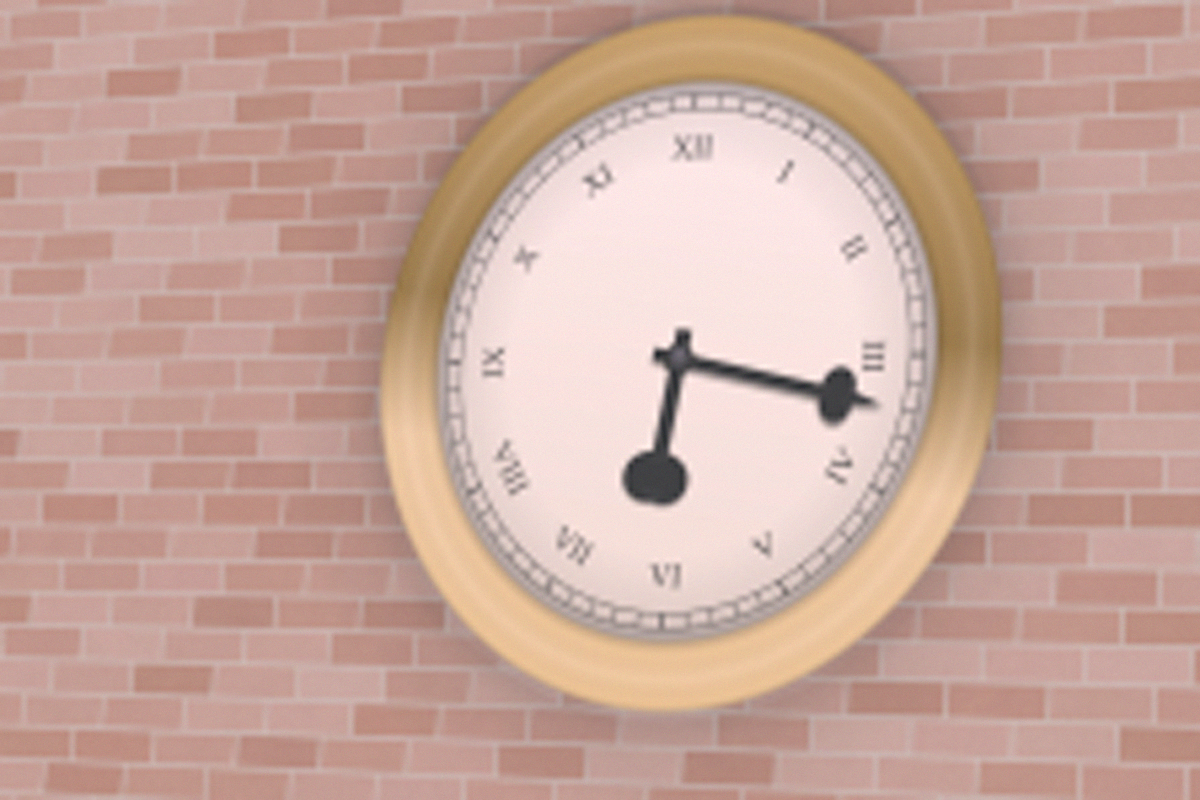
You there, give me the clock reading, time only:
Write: 6:17
